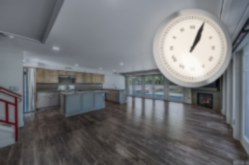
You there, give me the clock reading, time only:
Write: 1:04
